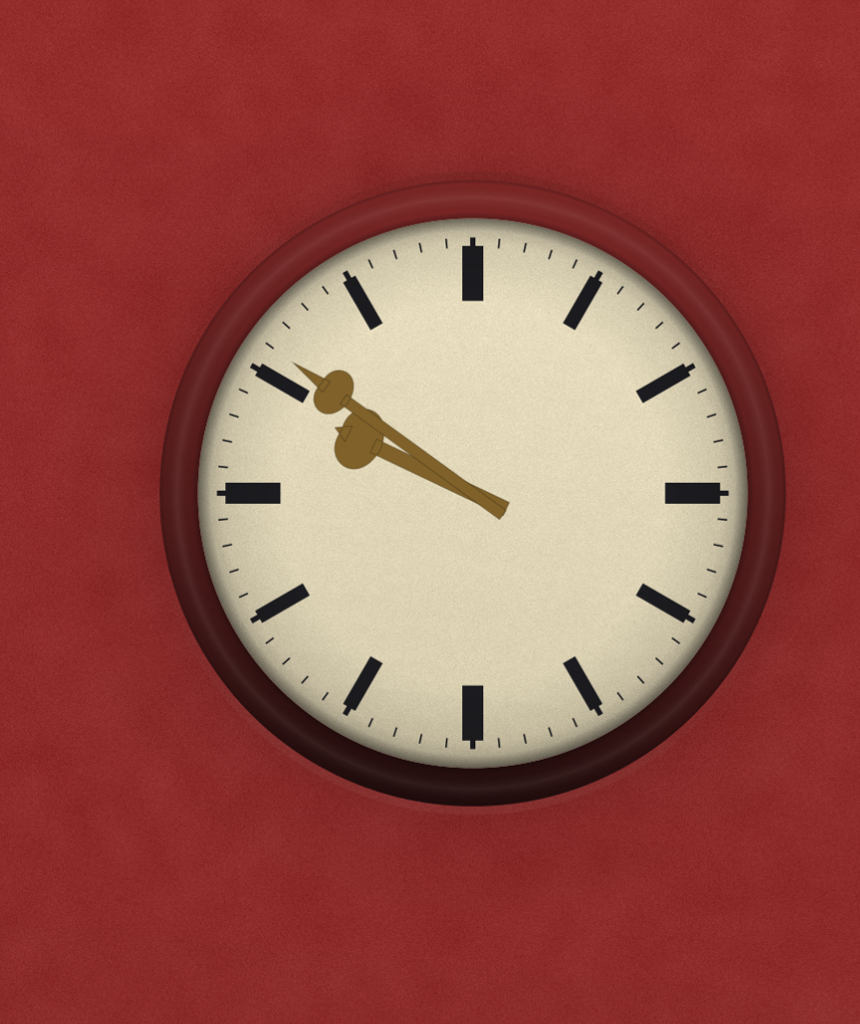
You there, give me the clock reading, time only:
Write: 9:51
